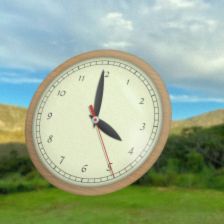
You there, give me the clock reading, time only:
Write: 3:59:25
